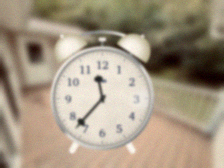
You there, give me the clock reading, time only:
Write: 11:37
